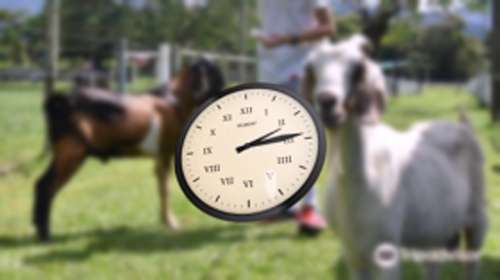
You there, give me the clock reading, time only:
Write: 2:14
